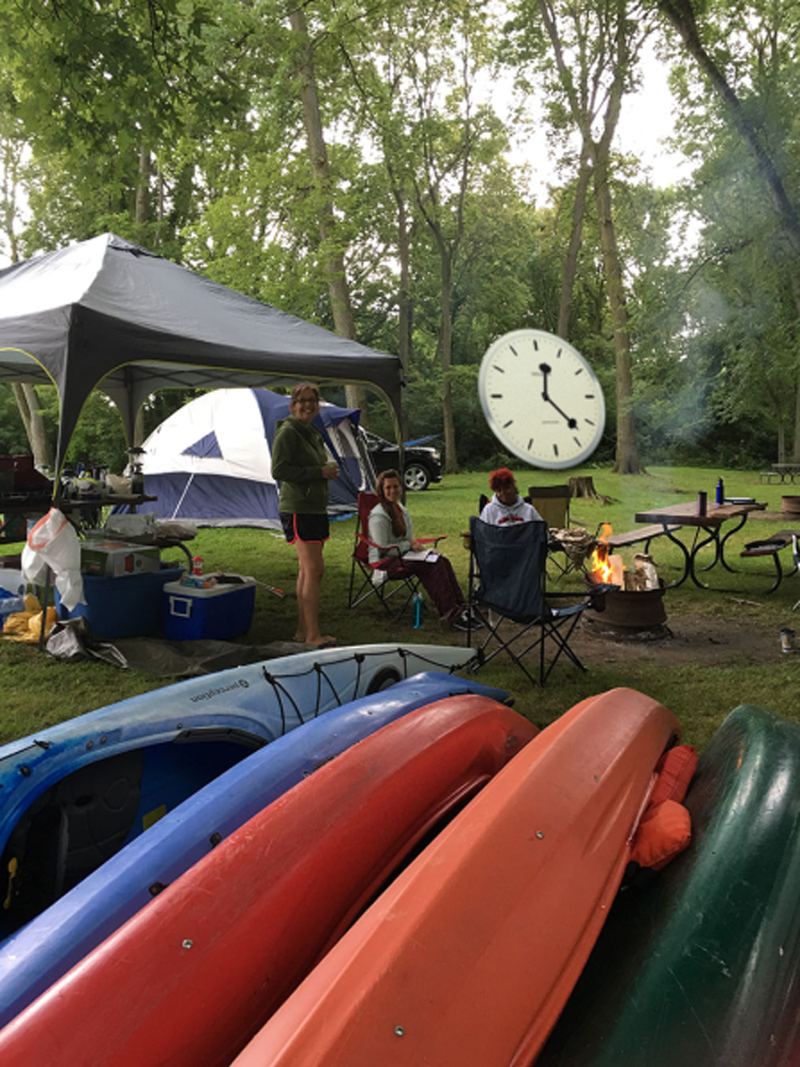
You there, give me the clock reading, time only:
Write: 12:23
